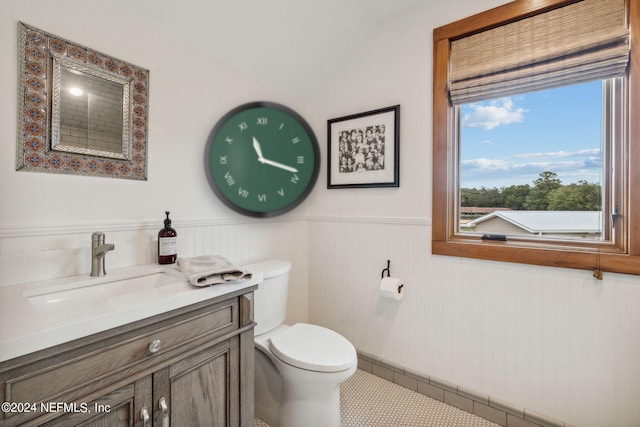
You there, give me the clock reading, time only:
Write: 11:18
